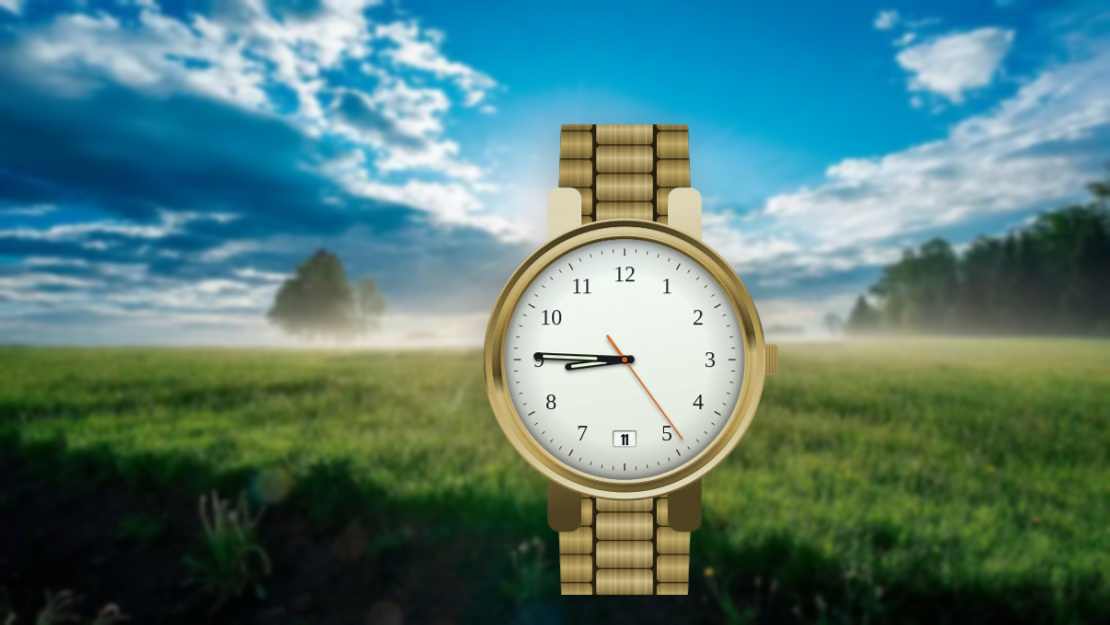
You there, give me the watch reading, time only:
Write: 8:45:24
